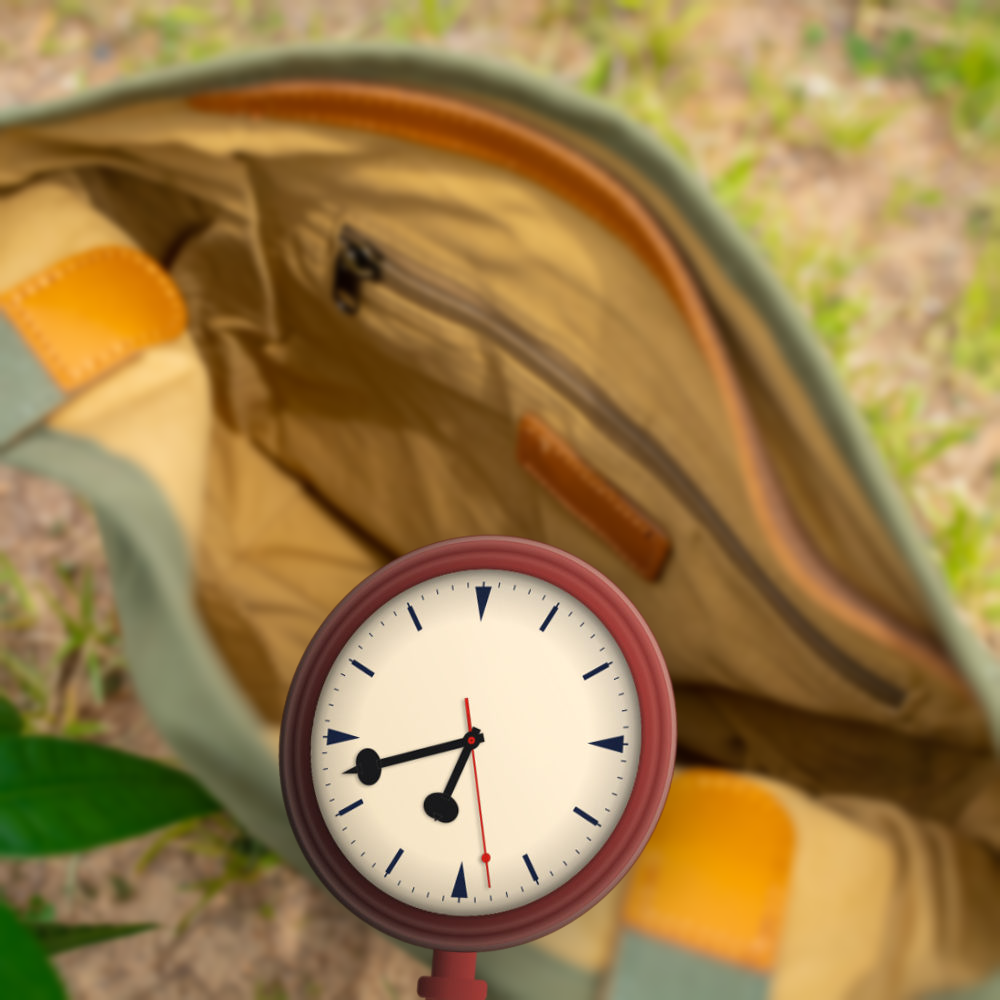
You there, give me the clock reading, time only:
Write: 6:42:28
